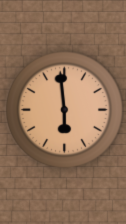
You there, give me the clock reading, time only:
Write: 5:59
